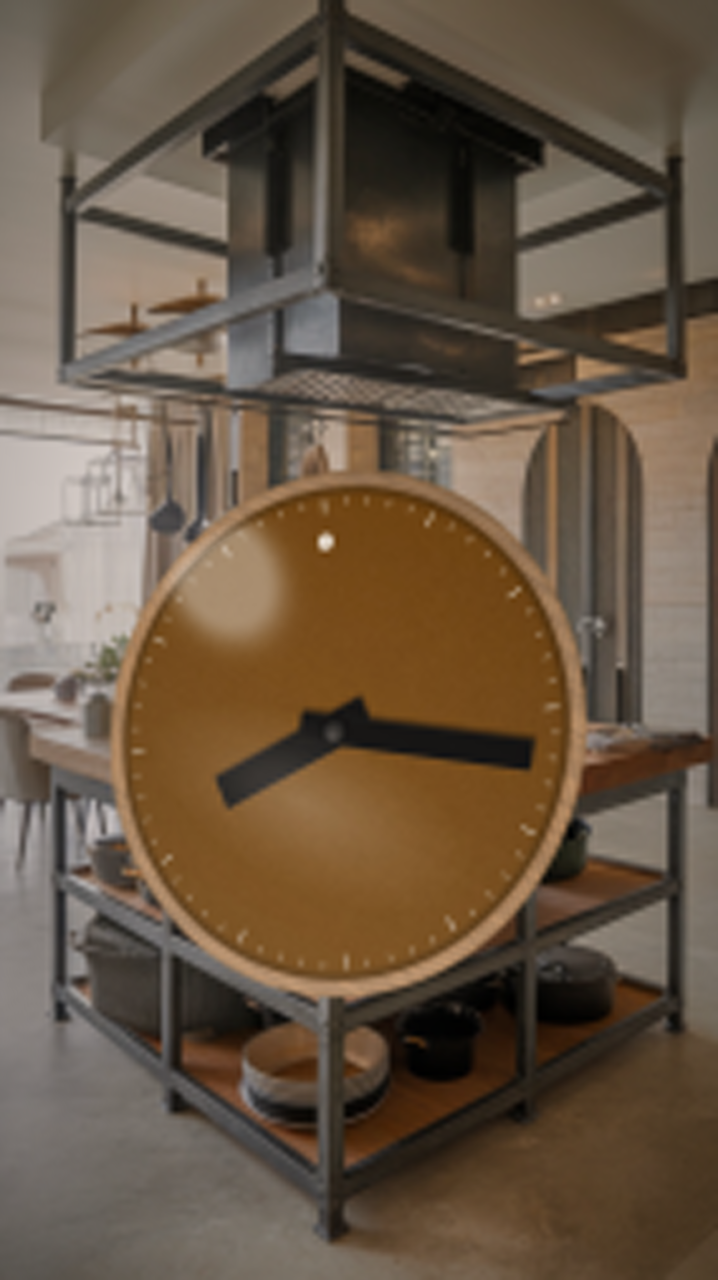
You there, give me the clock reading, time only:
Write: 8:17
